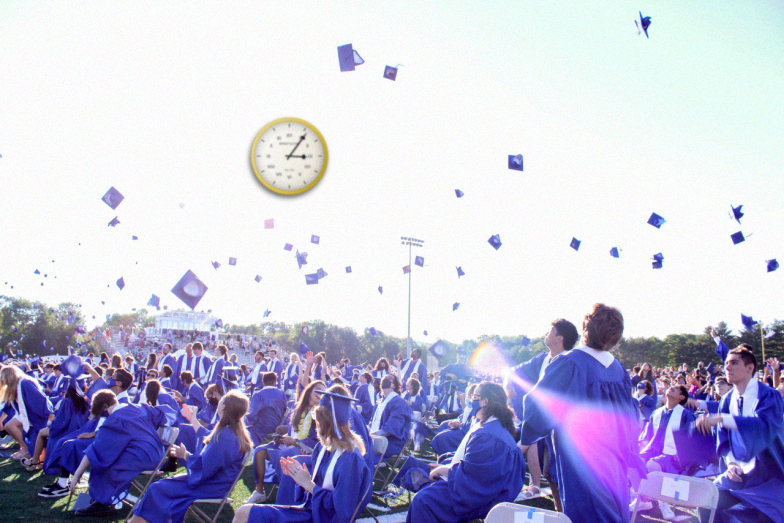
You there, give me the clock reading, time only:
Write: 3:06
